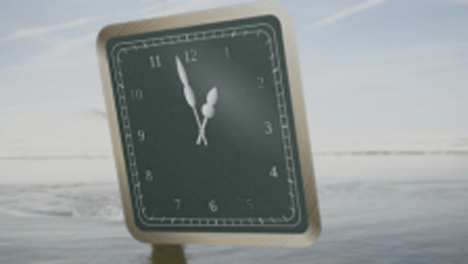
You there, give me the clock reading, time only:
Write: 12:58
